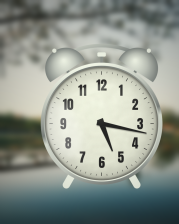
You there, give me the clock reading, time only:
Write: 5:17
